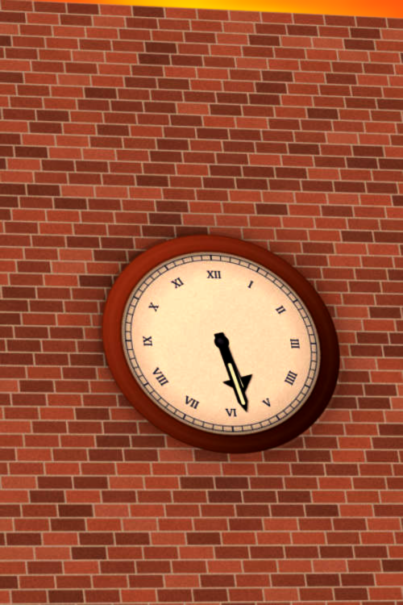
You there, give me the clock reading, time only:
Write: 5:28
